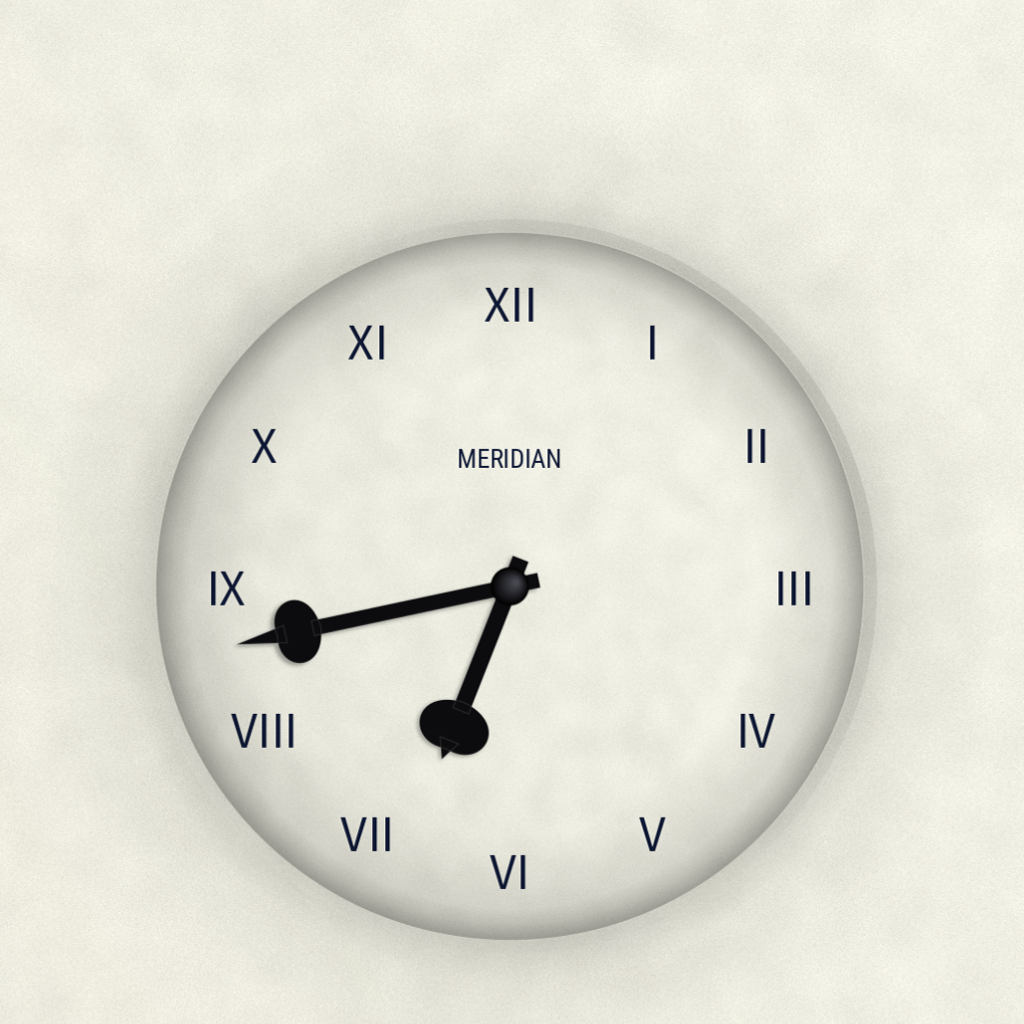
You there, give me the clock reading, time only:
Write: 6:43
